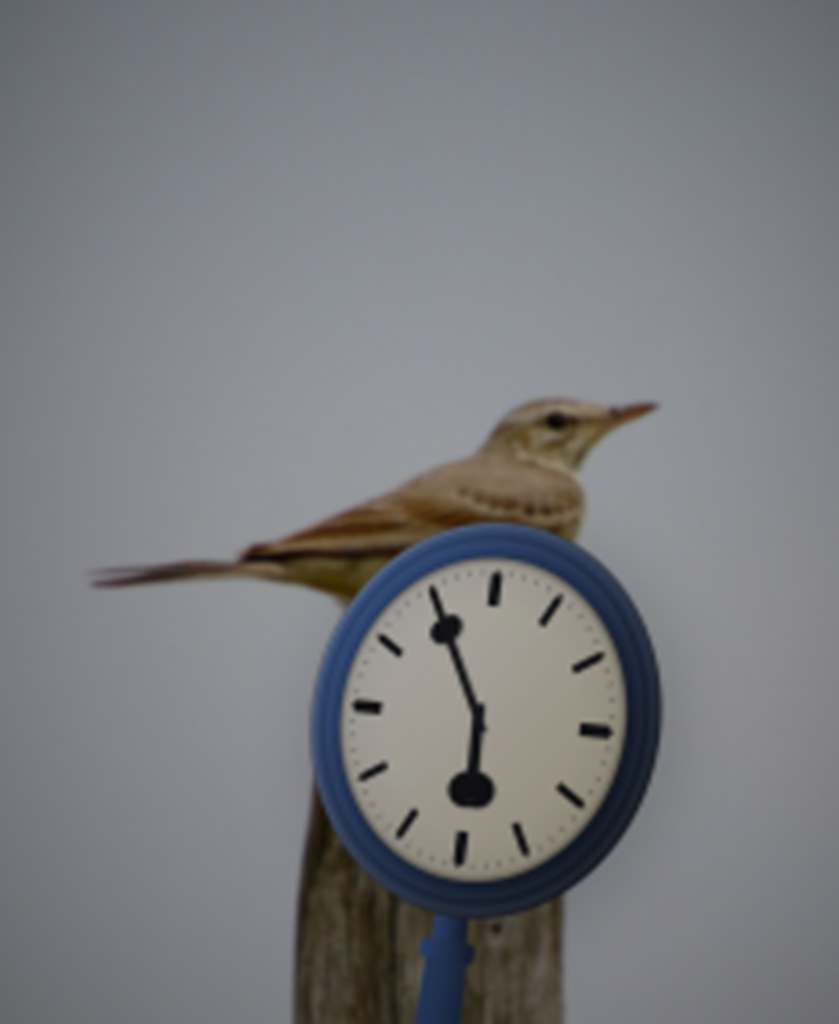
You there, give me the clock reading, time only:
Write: 5:55
